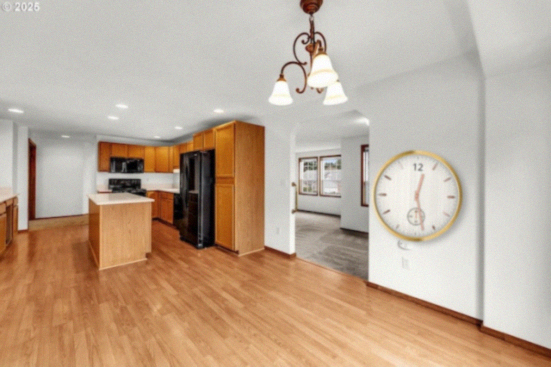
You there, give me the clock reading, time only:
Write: 12:28
